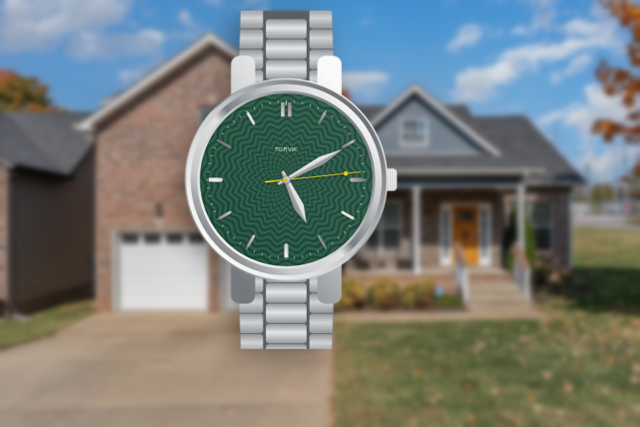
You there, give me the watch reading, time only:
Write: 5:10:14
